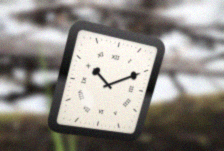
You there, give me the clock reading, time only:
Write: 10:10
